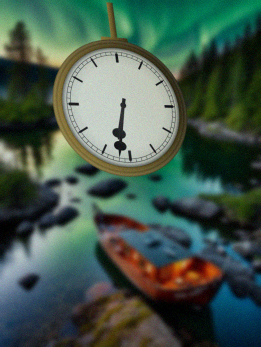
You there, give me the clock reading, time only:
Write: 6:32
